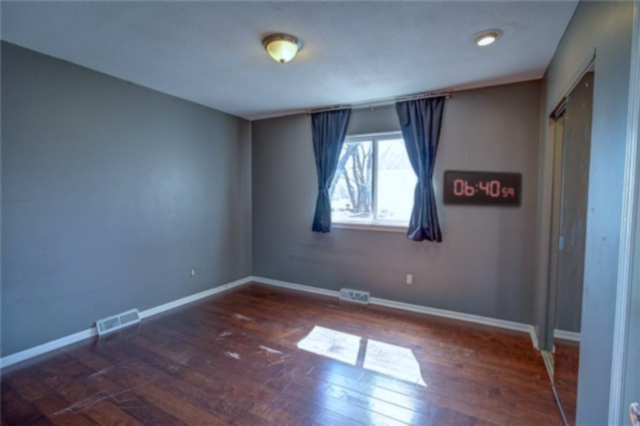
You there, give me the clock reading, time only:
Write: 6:40
